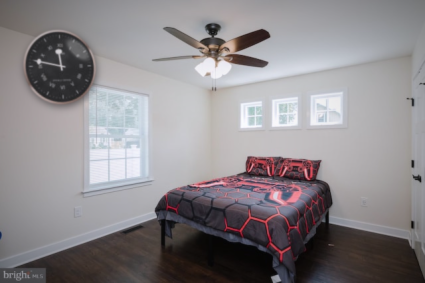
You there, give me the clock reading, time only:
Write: 11:47
